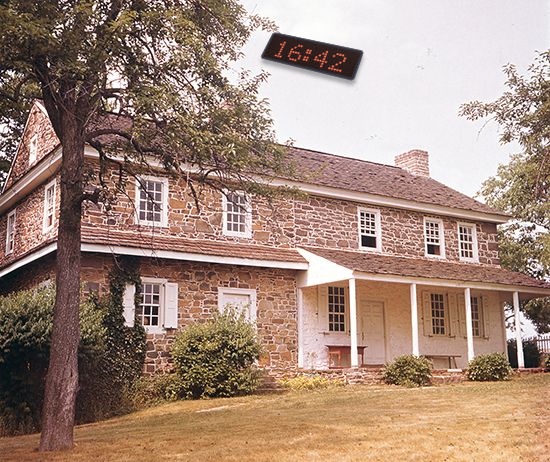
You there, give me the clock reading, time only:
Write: 16:42
